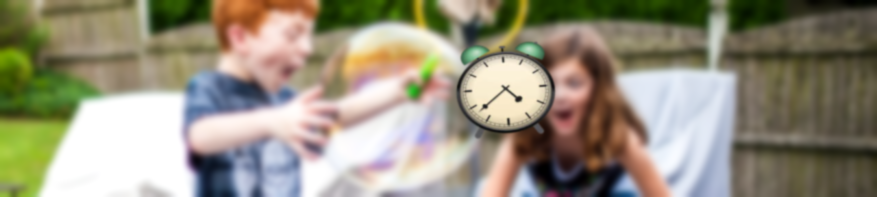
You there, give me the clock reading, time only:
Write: 4:38
